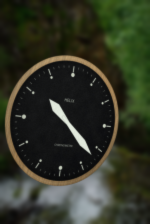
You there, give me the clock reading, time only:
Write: 10:22
